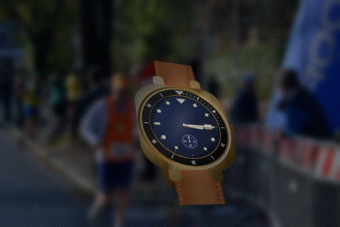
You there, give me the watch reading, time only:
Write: 3:15
